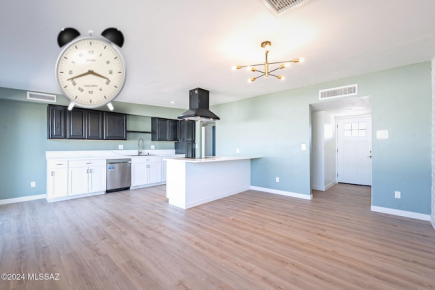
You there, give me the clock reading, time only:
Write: 3:42
